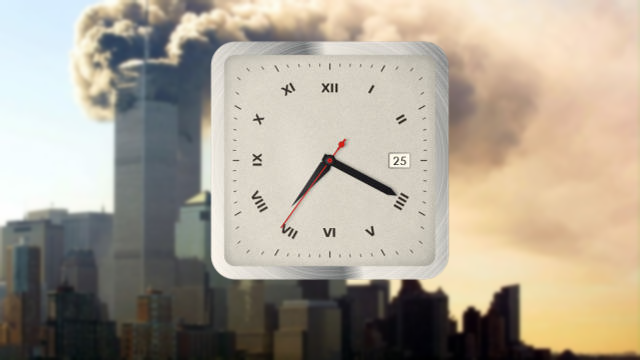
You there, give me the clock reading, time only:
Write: 7:19:36
